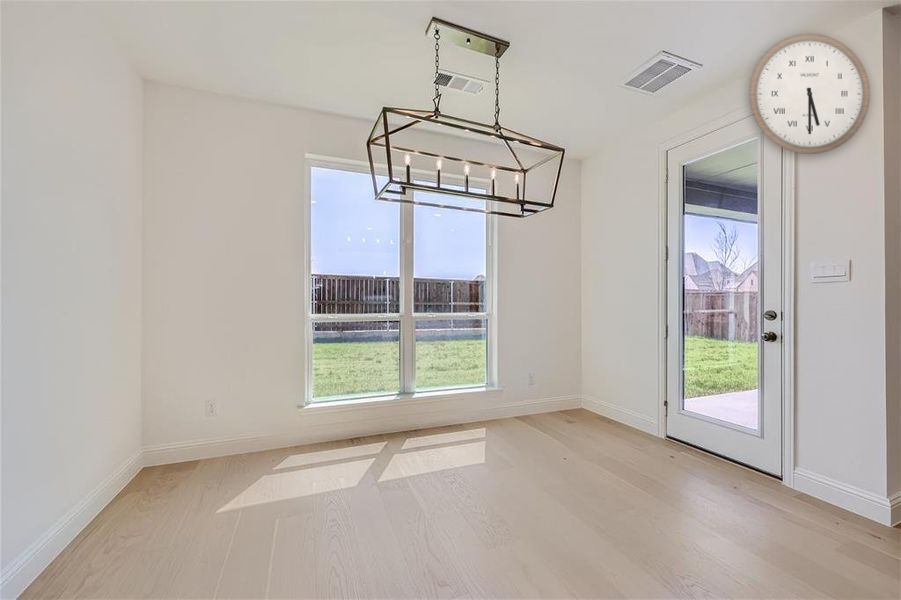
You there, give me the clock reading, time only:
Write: 5:30
